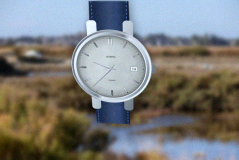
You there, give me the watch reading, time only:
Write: 9:37
